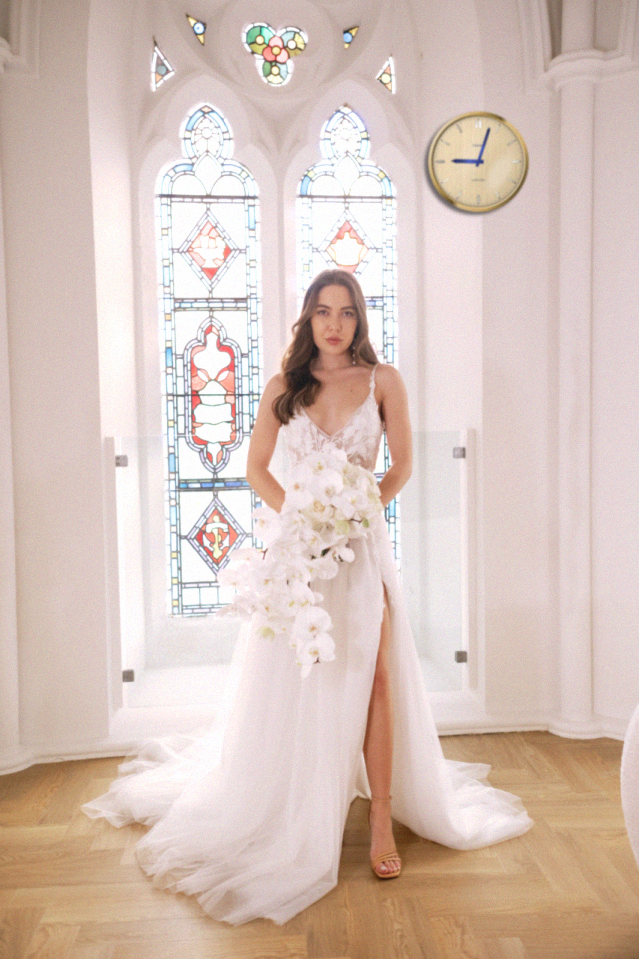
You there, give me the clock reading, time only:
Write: 9:03
